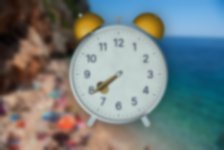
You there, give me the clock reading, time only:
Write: 7:39
